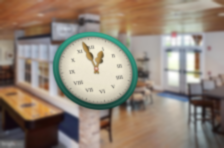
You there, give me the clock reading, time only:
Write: 12:58
